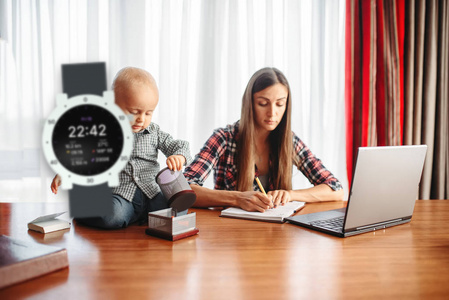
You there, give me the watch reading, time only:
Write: 22:42
